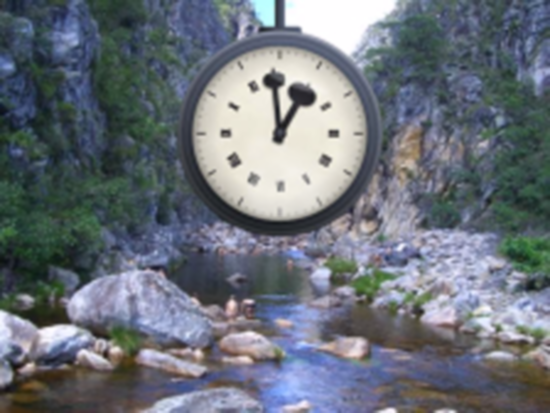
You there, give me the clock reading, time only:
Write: 12:59
